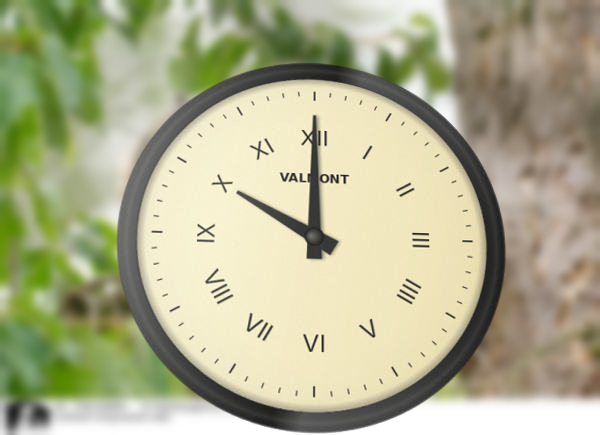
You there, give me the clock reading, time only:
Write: 10:00
